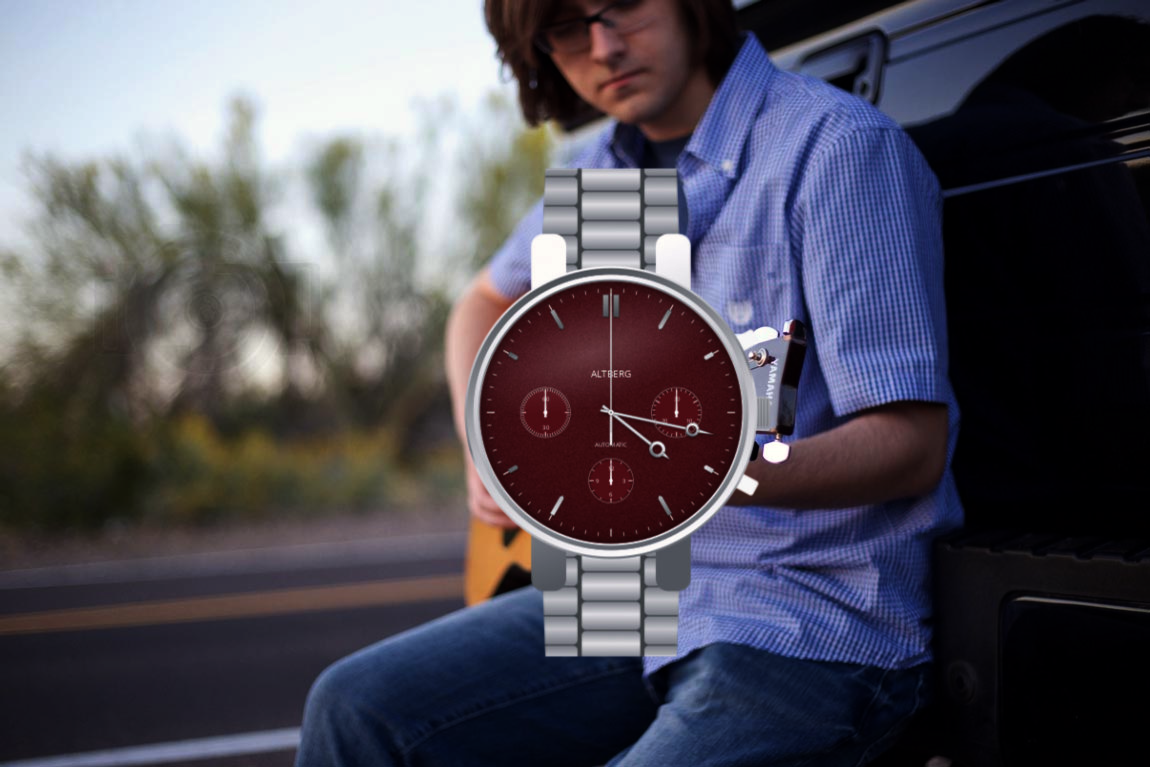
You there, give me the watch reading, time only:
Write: 4:17
